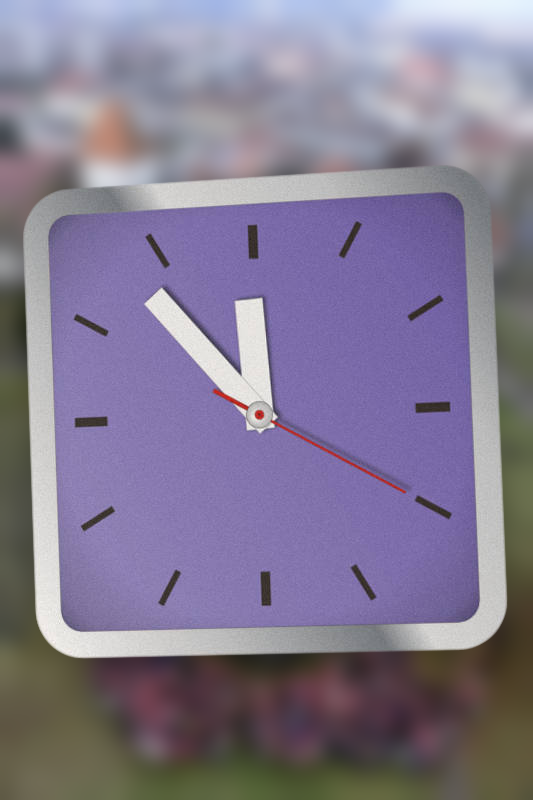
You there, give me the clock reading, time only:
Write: 11:53:20
